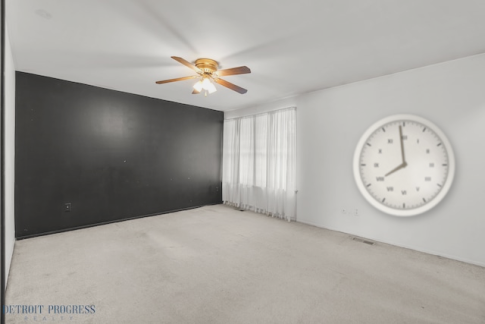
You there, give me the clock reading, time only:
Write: 7:59
